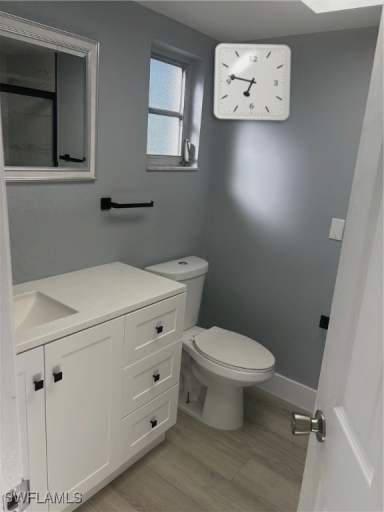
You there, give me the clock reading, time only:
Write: 6:47
